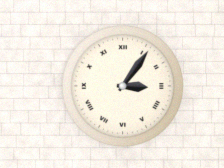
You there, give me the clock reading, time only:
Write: 3:06
